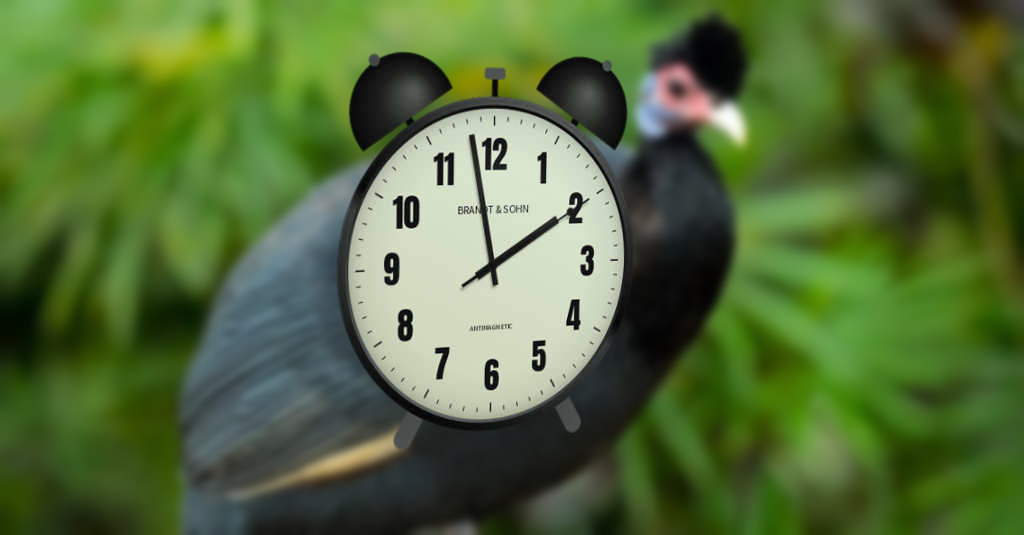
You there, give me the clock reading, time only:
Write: 1:58:10
